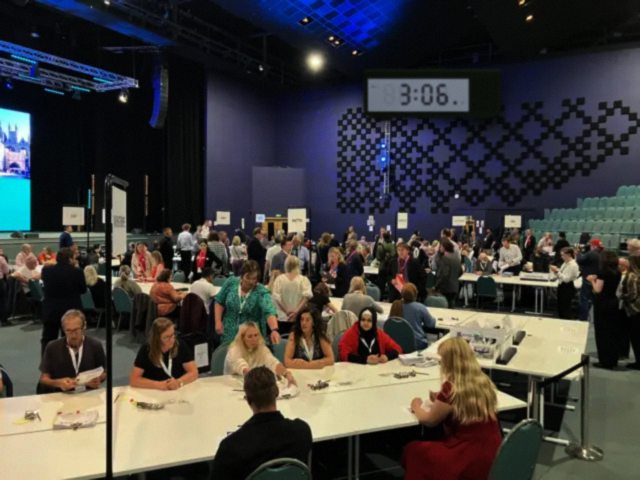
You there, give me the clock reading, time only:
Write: 3:06
